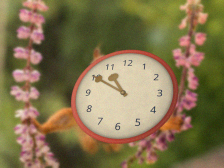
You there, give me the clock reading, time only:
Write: 10:50
